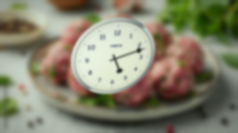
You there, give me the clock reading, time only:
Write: 5:12
